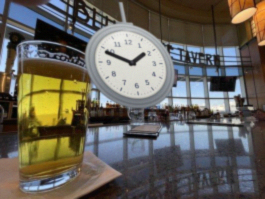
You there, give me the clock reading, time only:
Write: 1:49
